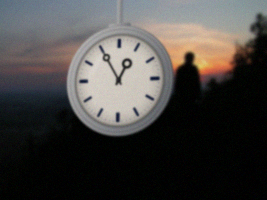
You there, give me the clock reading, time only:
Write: 12:55
